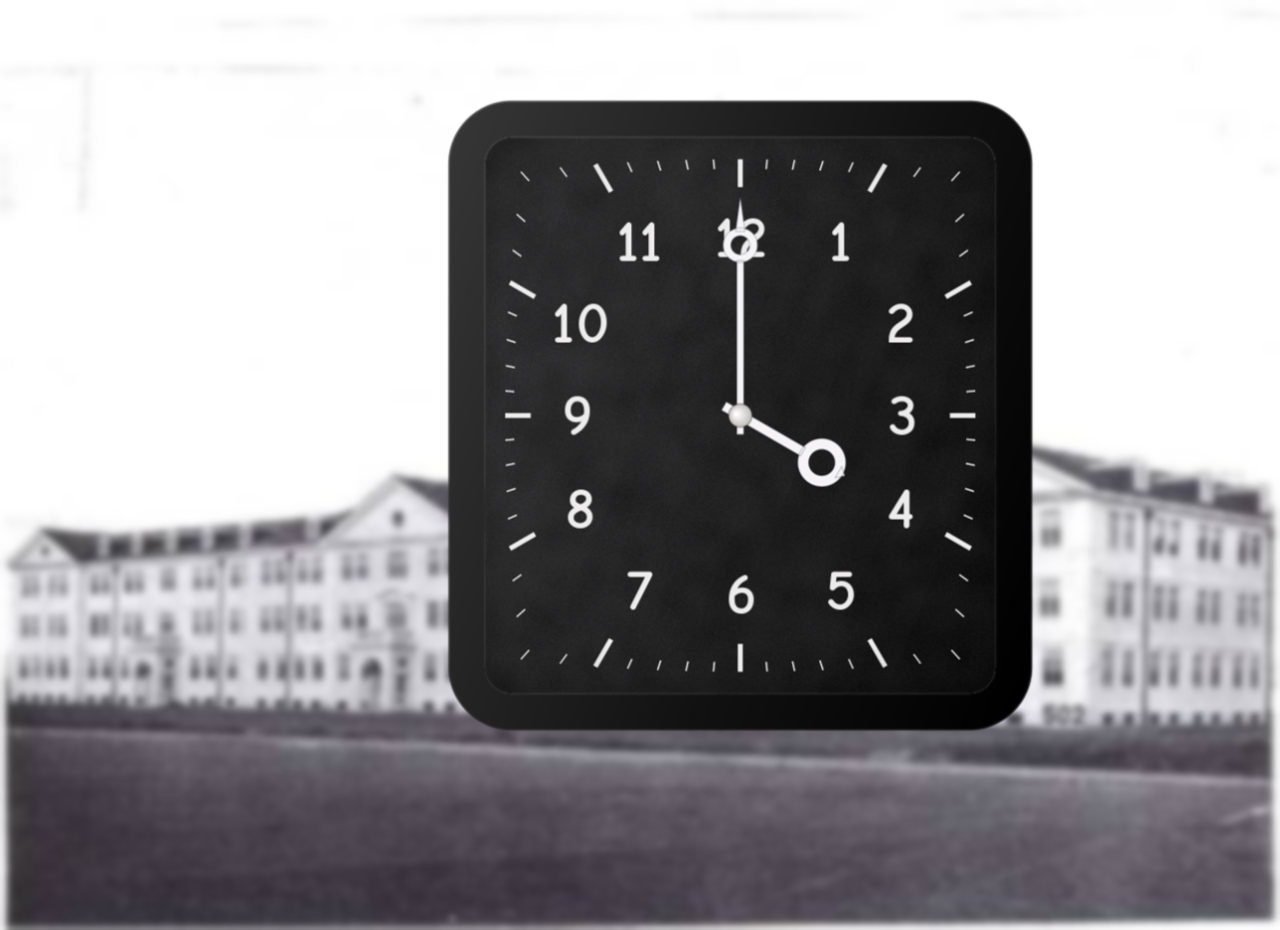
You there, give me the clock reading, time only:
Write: 4:00
